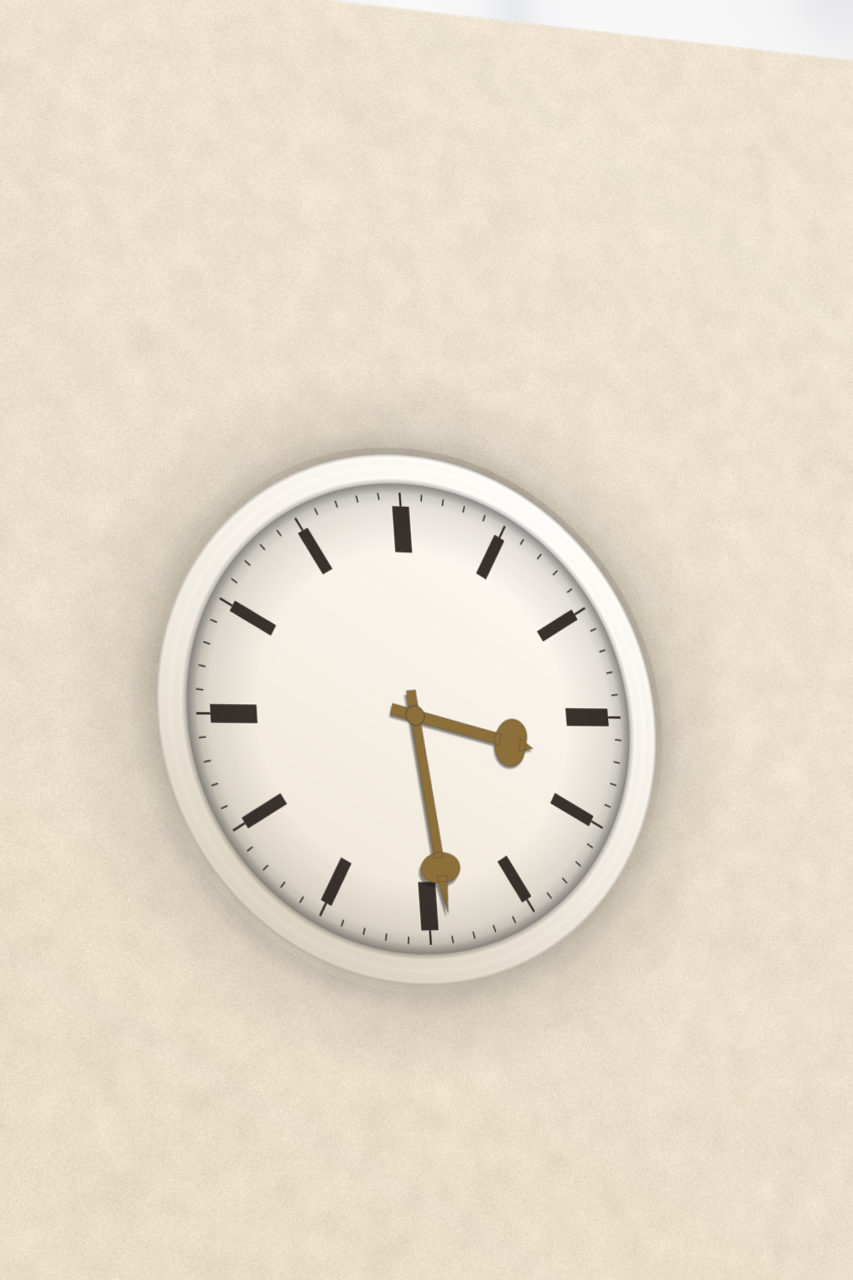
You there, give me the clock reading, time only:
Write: 3:29
